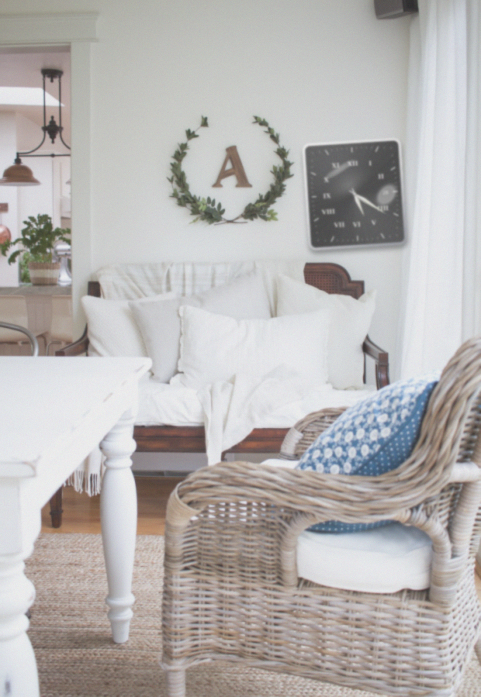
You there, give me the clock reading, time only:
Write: 5:21
